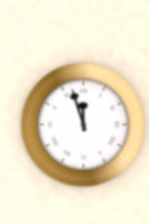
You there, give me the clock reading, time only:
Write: 11:57
